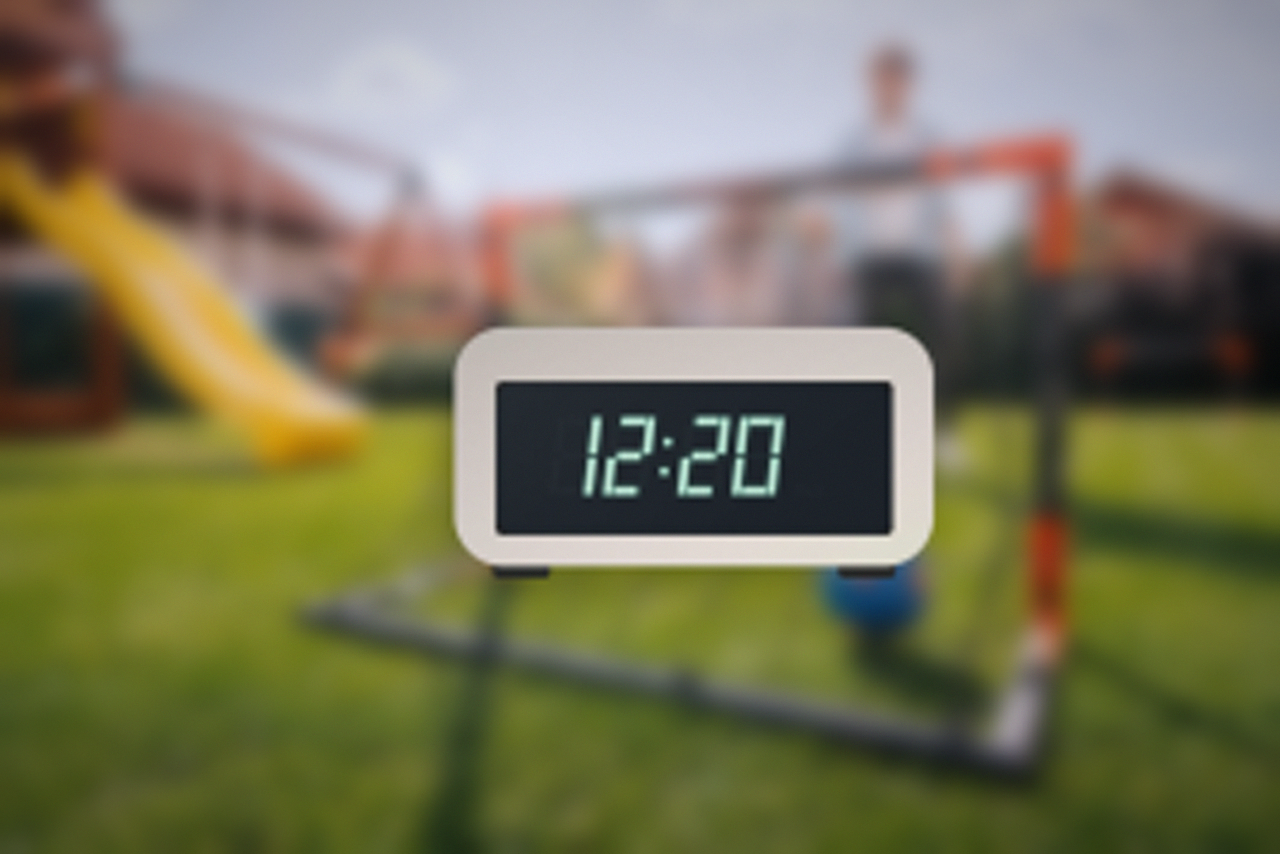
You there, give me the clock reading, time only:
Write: 12:20
